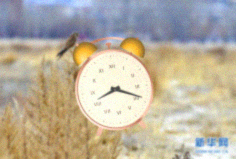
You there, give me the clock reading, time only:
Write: 8:19
